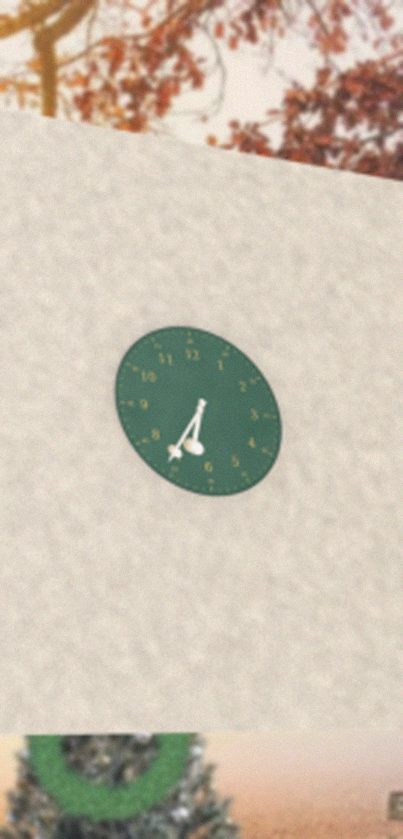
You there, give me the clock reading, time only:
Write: 6:36
